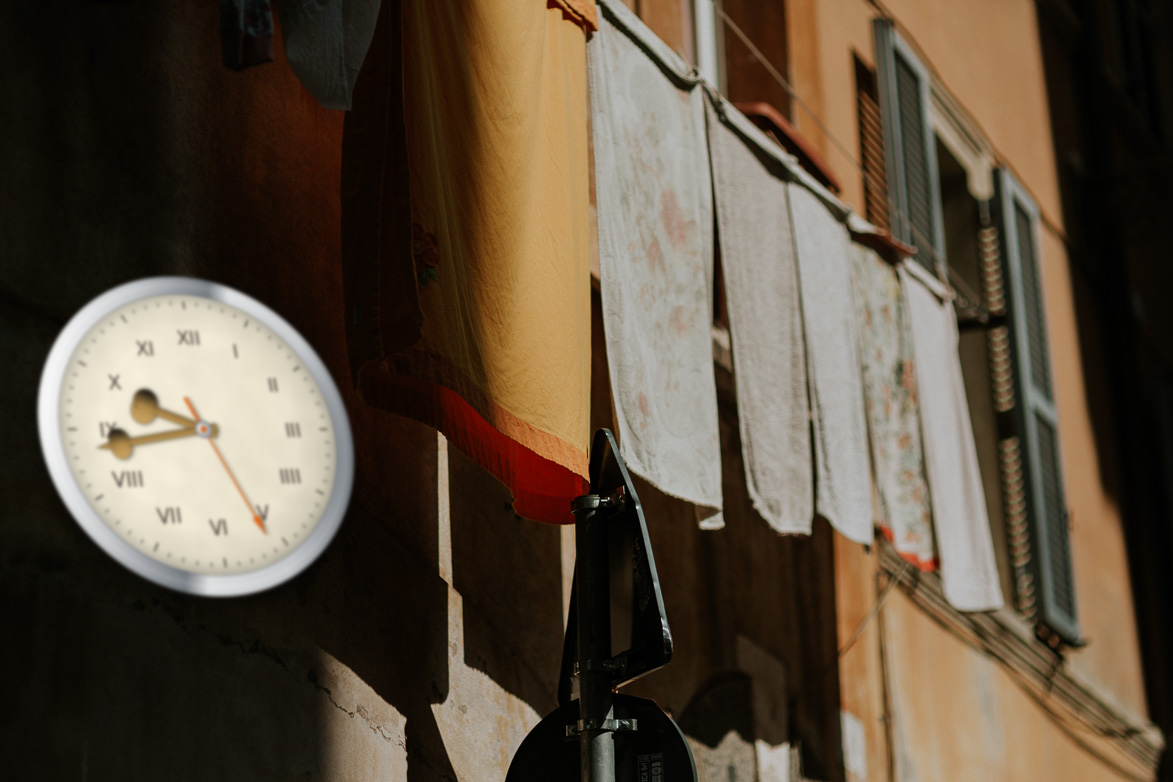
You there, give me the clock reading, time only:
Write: 9:43:26
